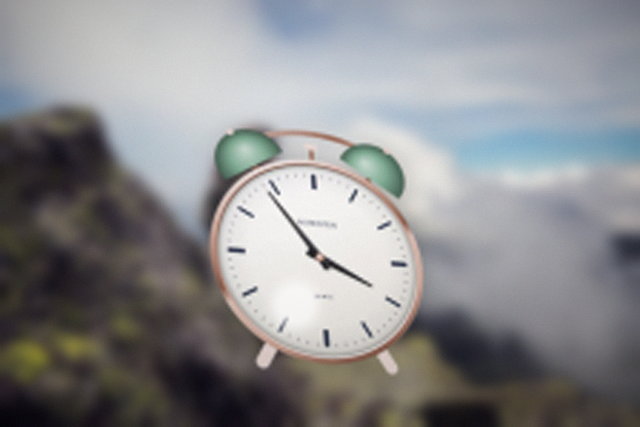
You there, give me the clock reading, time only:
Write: 3:54
